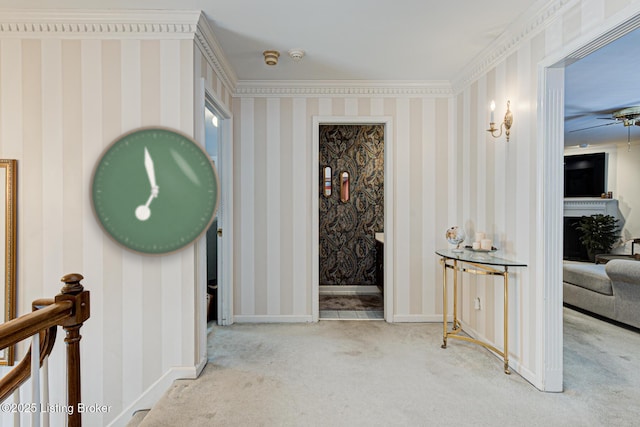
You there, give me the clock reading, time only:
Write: 6:58
